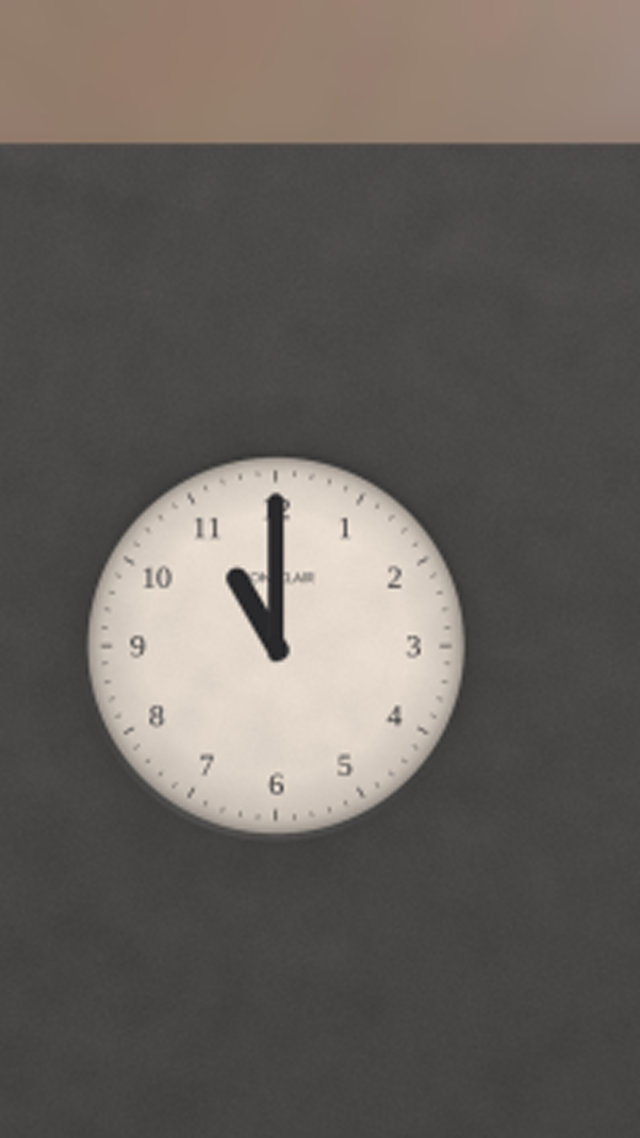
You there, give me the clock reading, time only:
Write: 11:00
